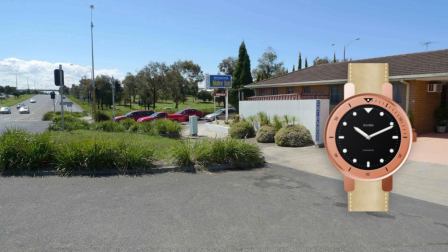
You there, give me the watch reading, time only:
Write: 10:11
